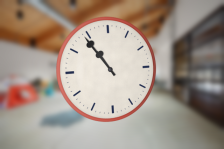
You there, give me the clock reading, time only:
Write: 10:54
